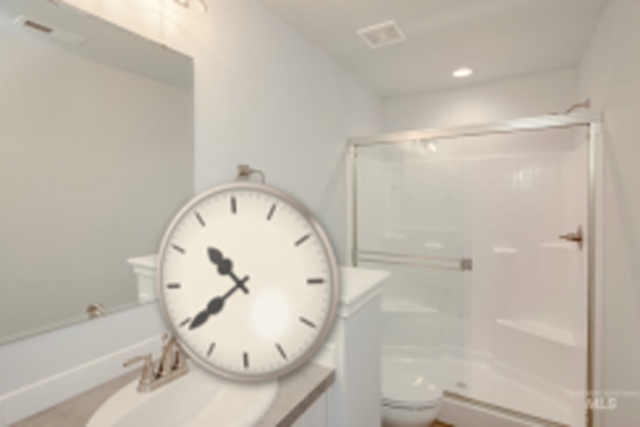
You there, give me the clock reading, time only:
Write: 10:39
